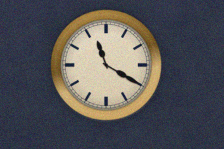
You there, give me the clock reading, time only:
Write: 11:20
